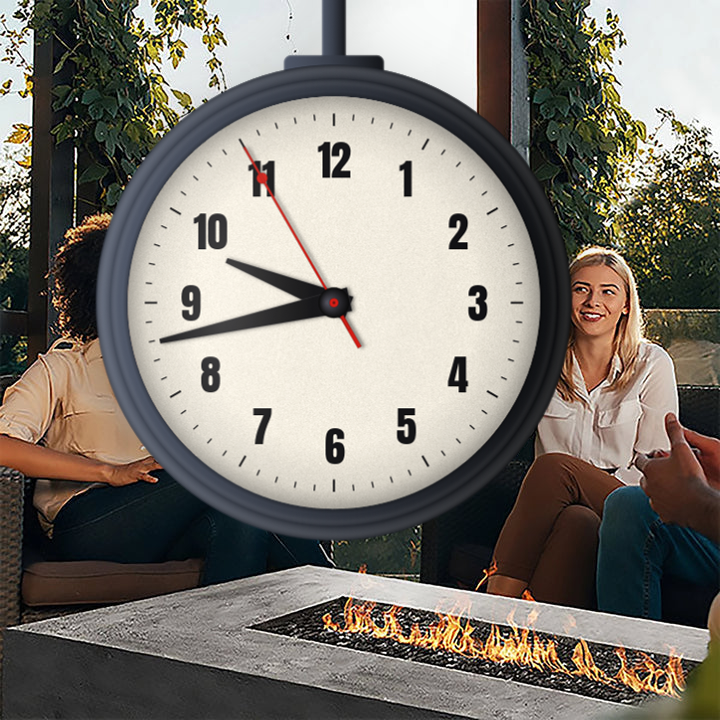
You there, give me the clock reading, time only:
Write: 9:42:55
